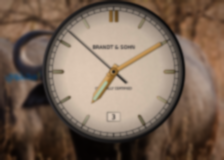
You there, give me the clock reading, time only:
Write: 7:09:52
